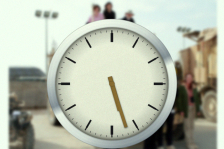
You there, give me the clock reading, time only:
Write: 5:27
